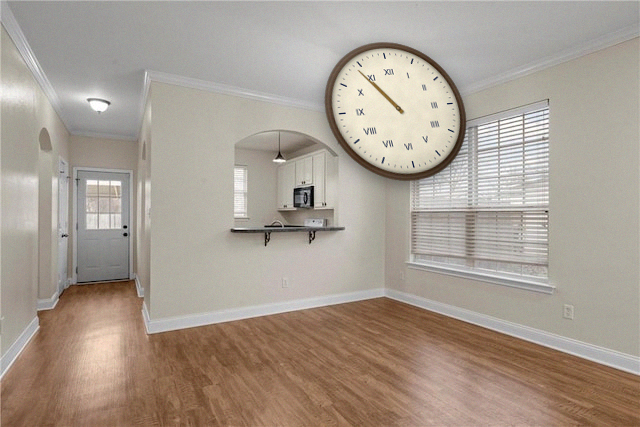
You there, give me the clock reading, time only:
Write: 10:54
